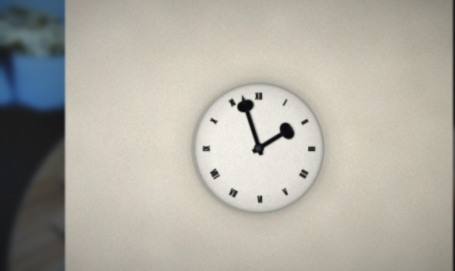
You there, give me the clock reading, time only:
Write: 1:57
